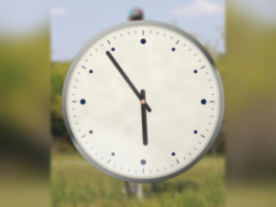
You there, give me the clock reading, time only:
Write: 5:54
